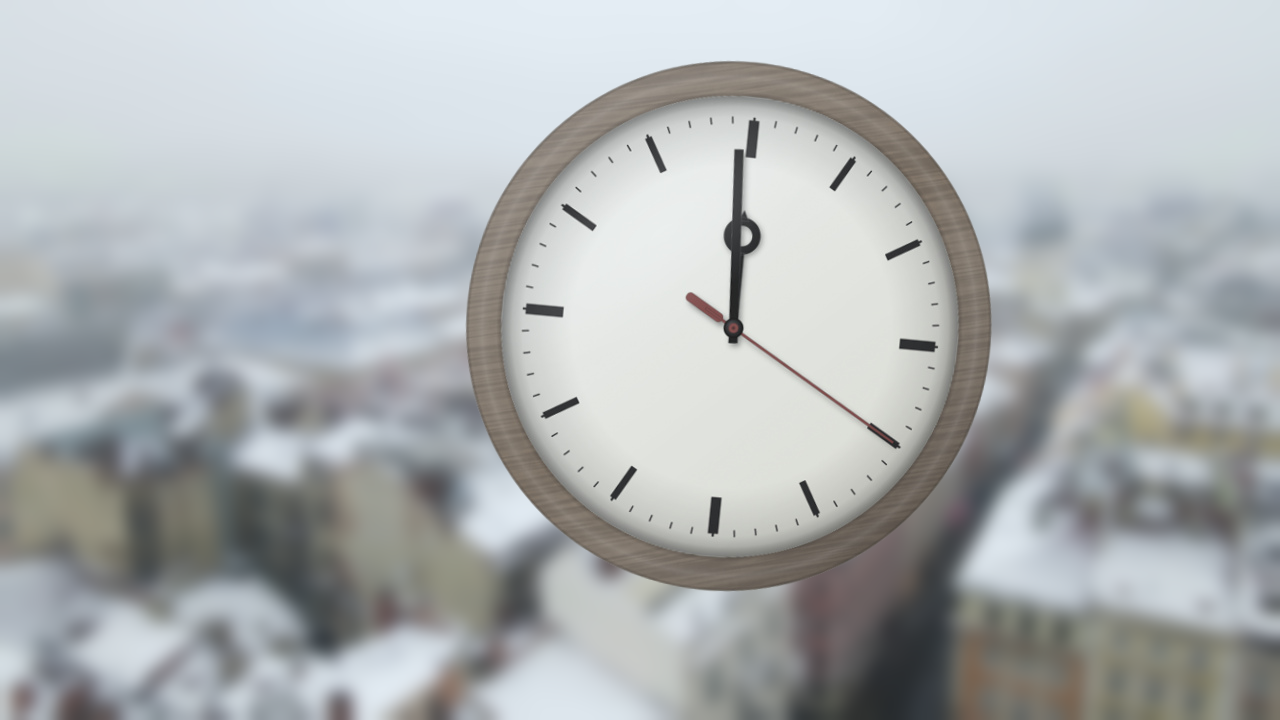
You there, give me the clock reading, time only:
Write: 11:59:20
